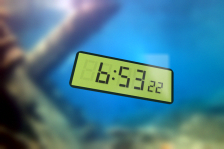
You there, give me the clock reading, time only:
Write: 6:53:22
